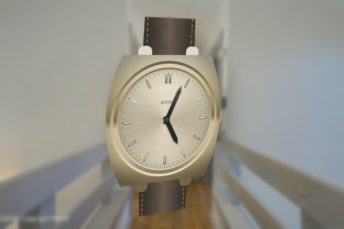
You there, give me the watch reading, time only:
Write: 5:04
